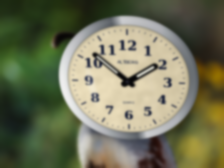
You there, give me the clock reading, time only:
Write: 1:52
